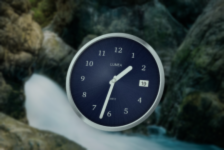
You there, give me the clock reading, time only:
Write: 1:32
